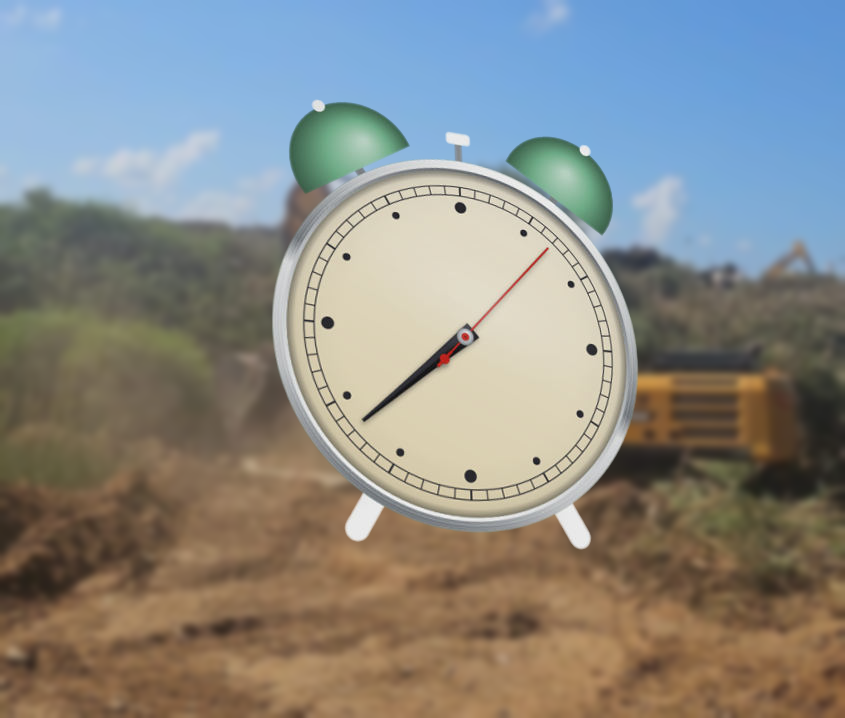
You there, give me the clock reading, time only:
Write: 7:38:07
